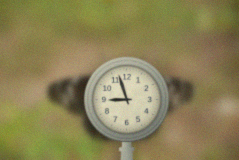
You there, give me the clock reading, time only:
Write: 8:57
